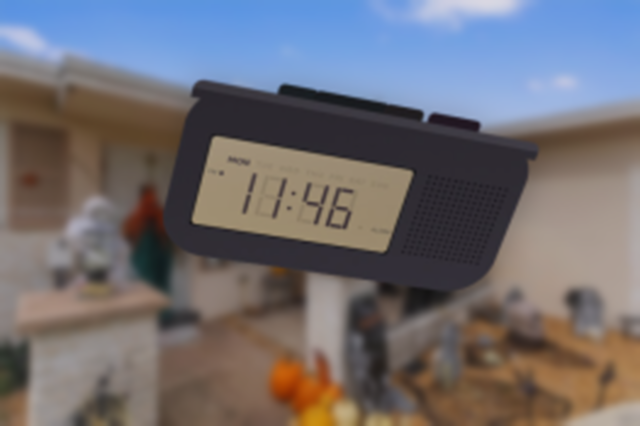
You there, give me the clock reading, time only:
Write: 11:46
